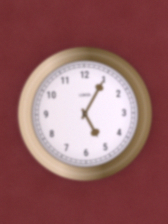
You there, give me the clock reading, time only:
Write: 5:05
